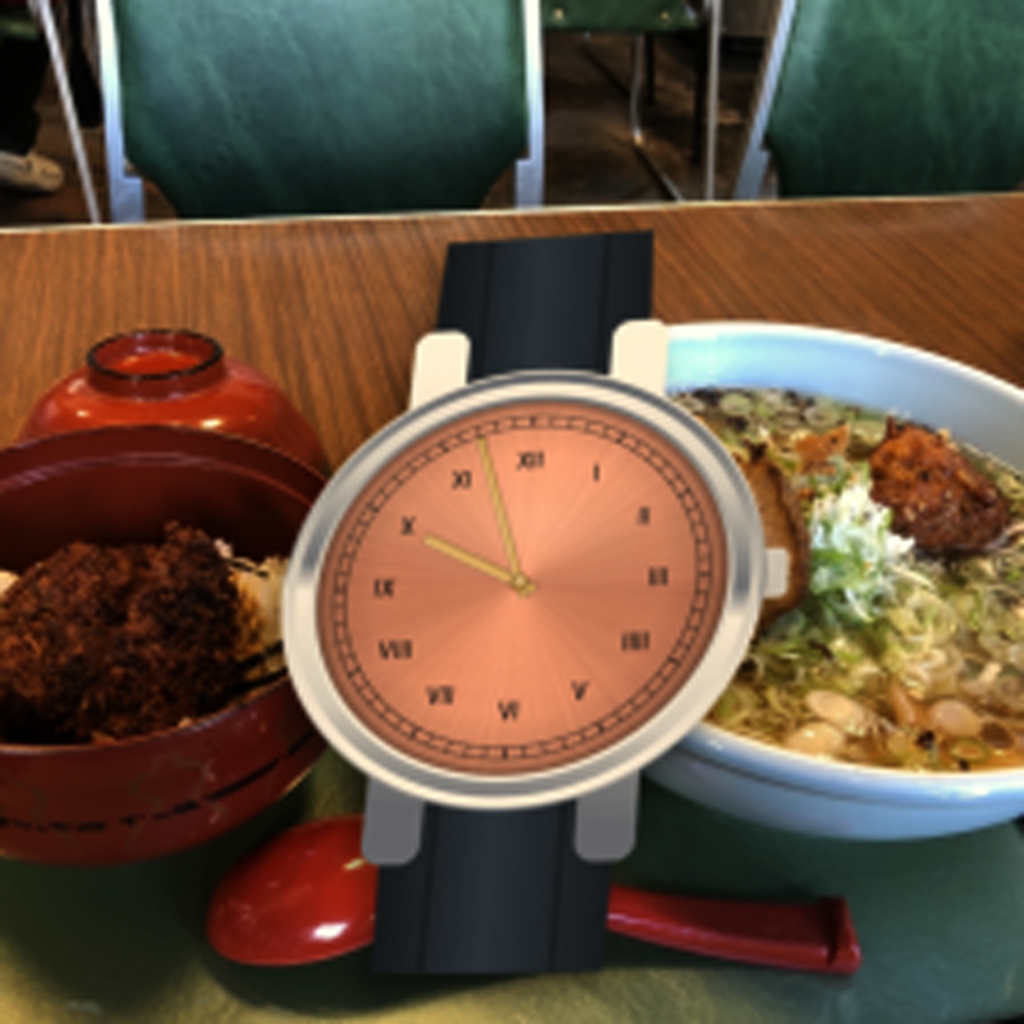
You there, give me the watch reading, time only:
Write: 9:57
